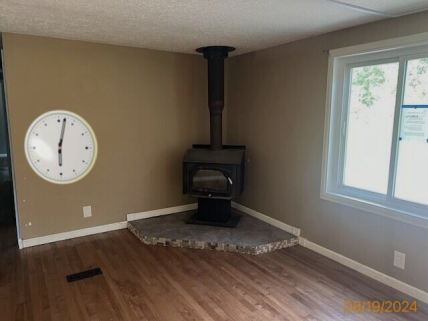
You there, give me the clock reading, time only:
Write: 6:02
